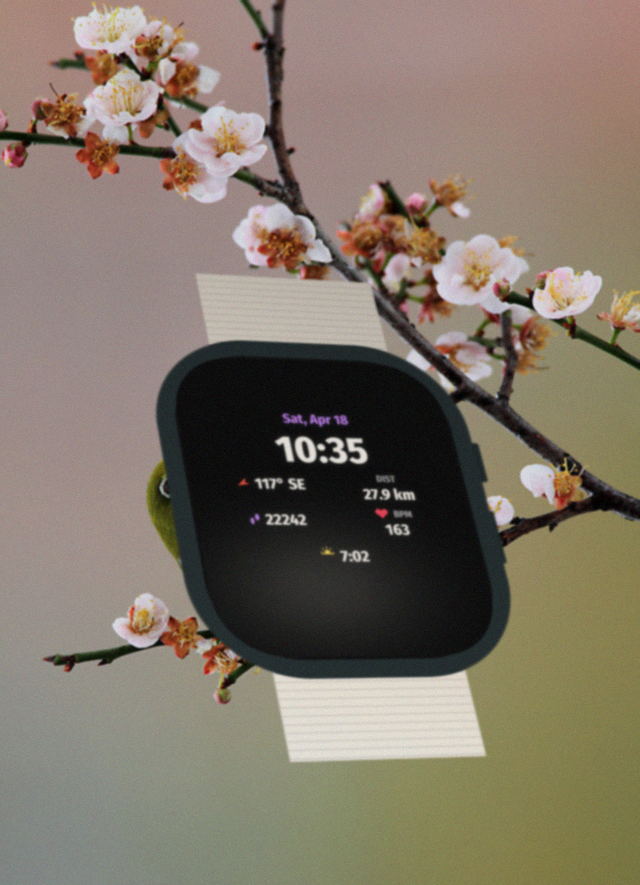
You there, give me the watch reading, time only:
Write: 10:35
